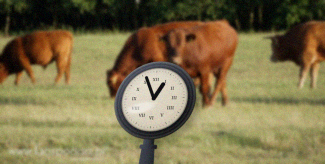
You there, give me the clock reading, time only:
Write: 12:56
